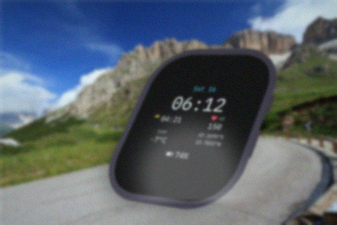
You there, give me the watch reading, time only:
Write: 6:12
